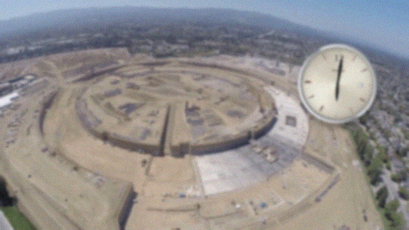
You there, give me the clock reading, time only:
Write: 6:01
